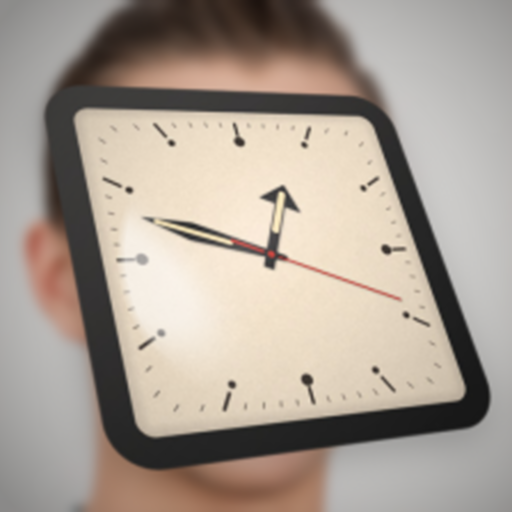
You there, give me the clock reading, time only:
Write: 12:48:19
